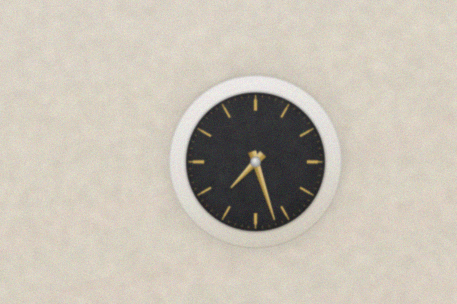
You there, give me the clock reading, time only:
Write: 7:27
